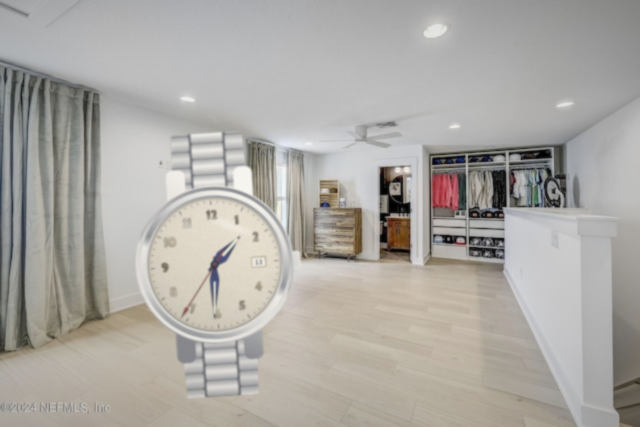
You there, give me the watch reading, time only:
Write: 1:30:36
